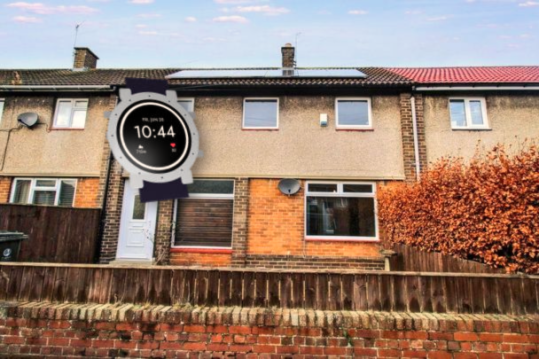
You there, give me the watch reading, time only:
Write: 10:44
